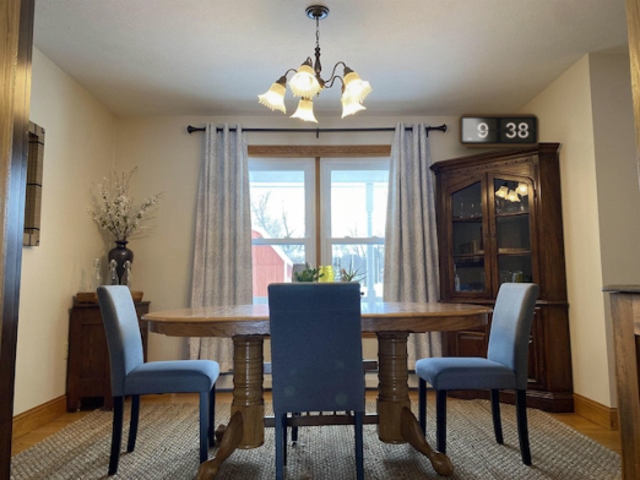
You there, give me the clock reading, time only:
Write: 9:38
